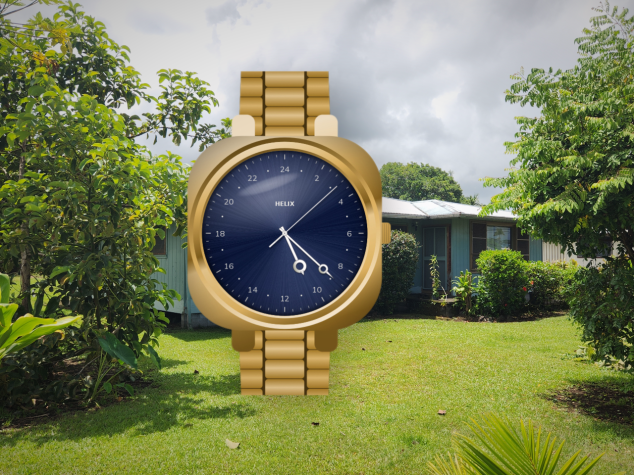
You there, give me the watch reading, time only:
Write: 10:22:08
